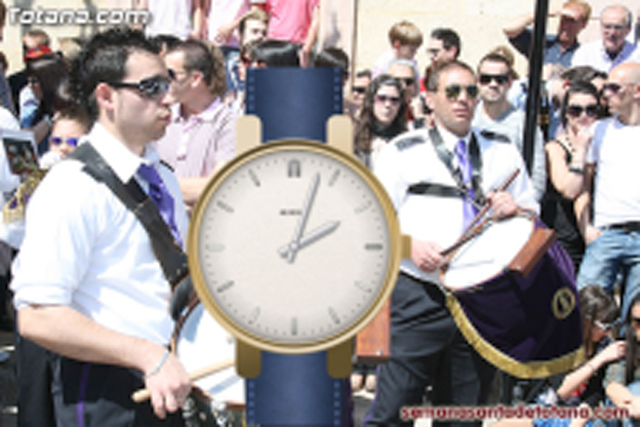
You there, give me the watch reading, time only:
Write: 2:03
